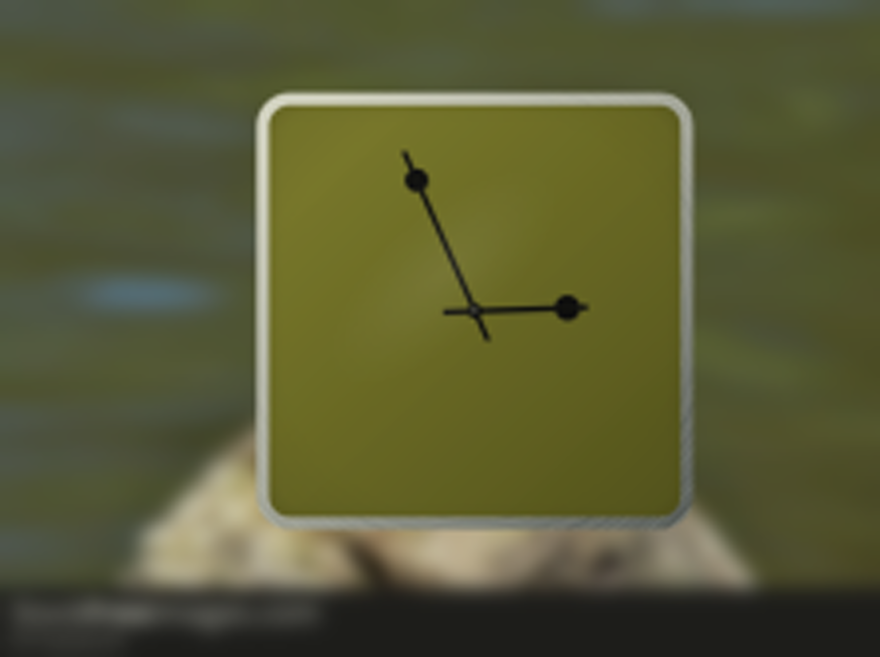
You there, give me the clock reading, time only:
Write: 2:56
